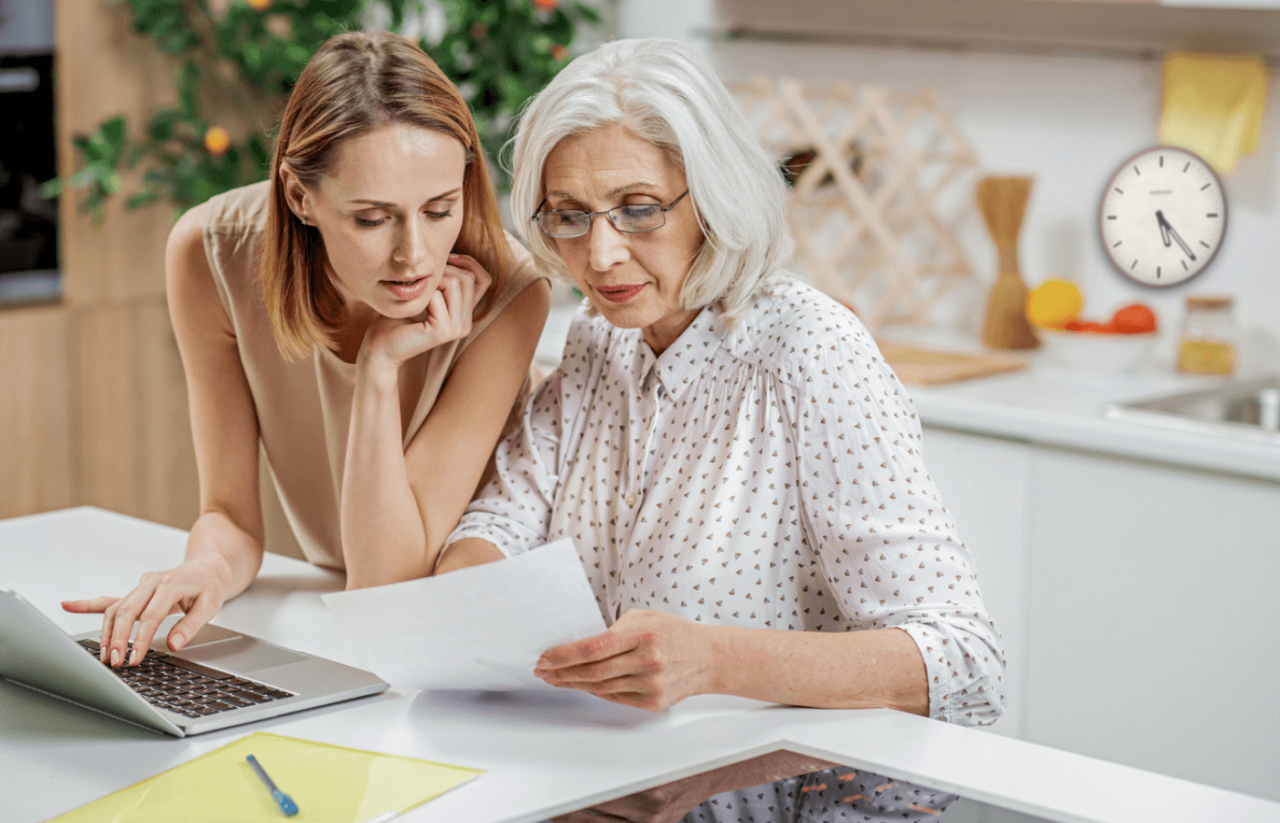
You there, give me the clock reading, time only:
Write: 5:23
